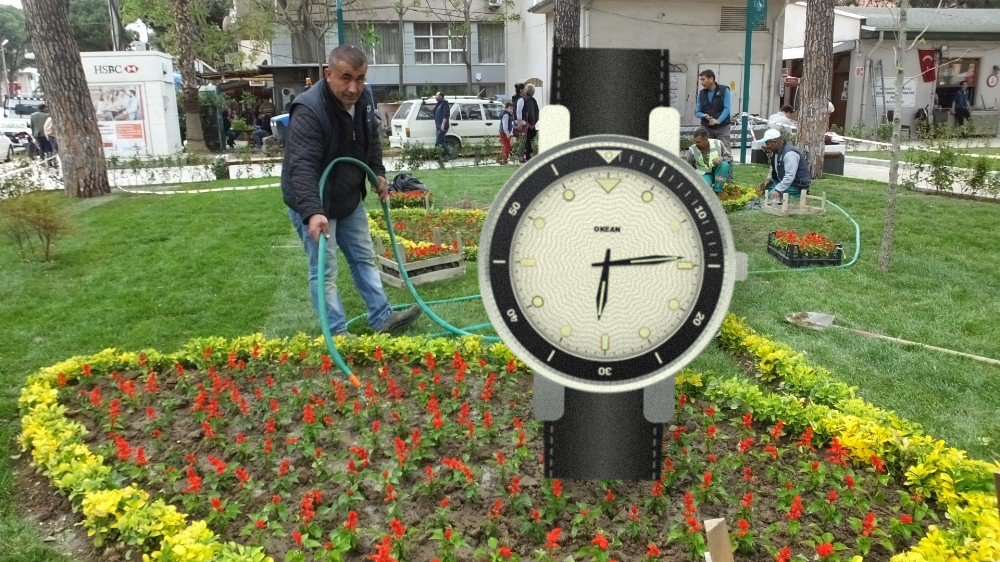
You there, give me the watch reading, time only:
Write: 6:14
